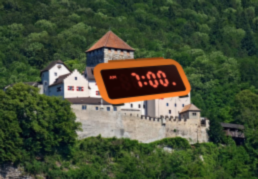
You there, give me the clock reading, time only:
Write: 7:00
